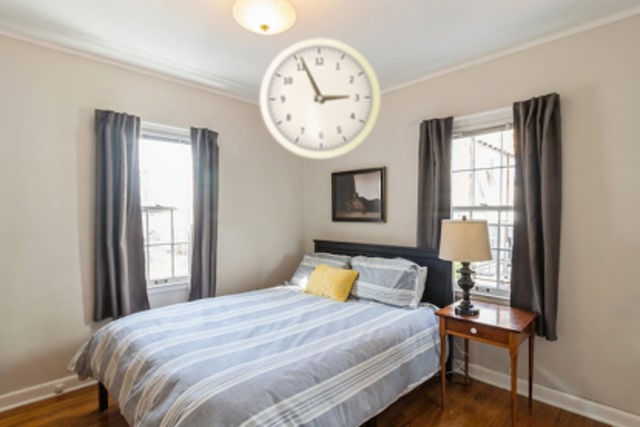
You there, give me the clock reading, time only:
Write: 2:56
